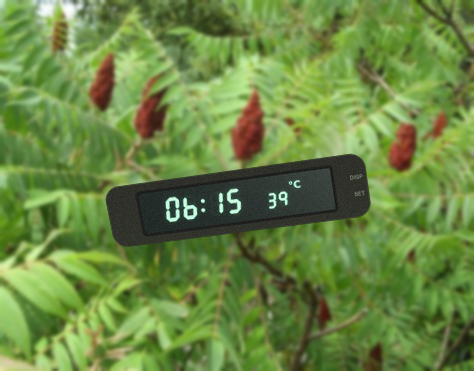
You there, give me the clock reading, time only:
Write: 6:15
